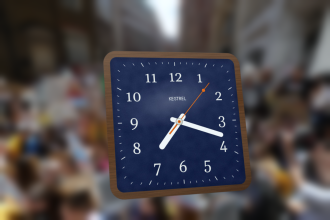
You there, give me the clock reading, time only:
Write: 7:18:07
